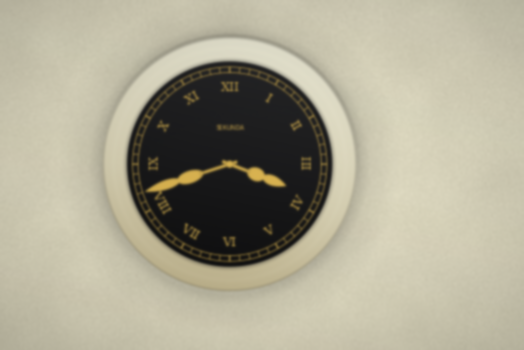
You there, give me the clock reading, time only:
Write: 3:42
